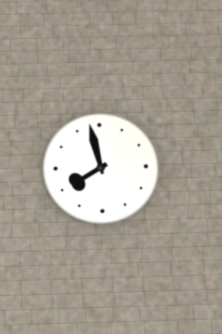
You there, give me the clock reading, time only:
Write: 7:58
